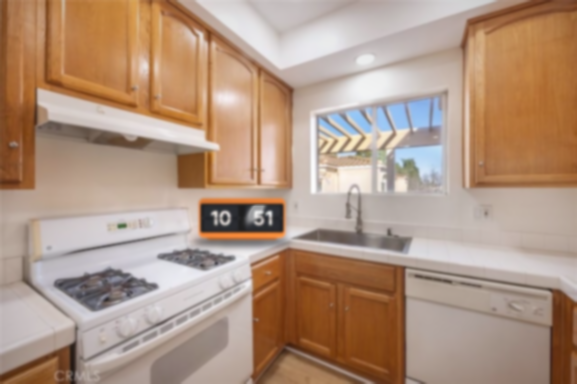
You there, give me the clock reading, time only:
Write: 10:51
